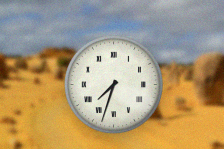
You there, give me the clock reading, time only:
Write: 7:33
